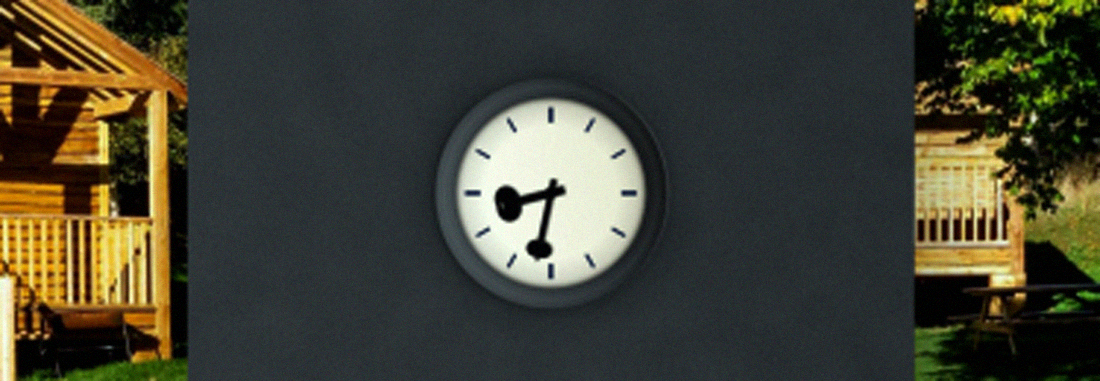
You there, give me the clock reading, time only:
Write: 8:32
